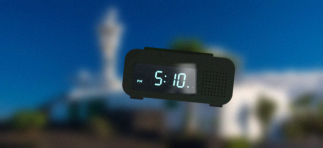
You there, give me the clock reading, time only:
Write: 5:10
